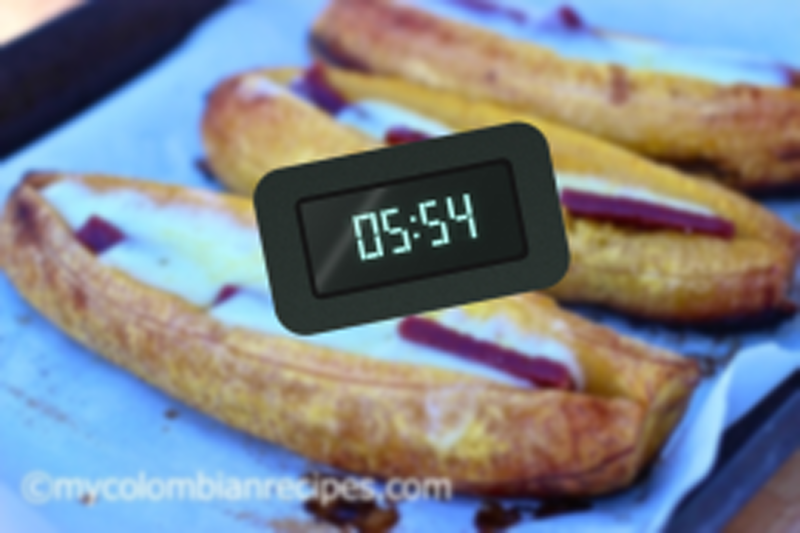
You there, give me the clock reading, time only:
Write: 5:54
